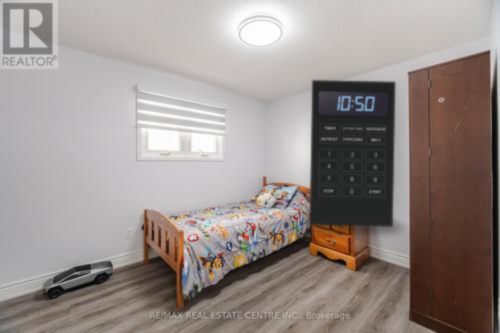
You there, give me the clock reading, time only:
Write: 10:50
